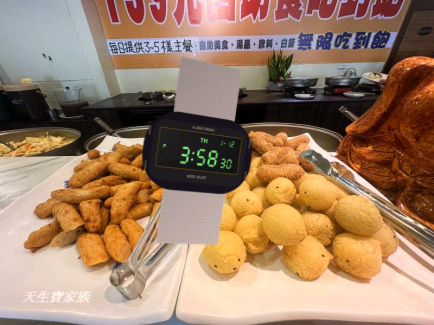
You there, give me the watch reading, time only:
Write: 3:58:30
